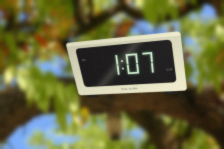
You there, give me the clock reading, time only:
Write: 1:07
